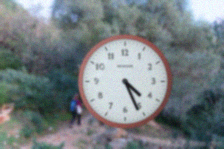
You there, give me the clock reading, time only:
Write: 4:26
